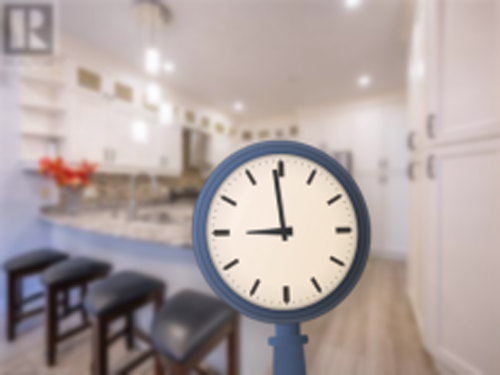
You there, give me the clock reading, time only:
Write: 8:59
